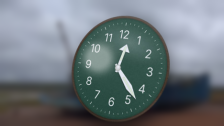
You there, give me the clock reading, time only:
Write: 12:23
